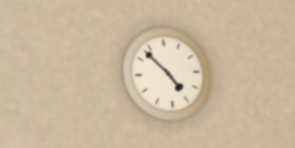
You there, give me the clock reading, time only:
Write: 4:53
